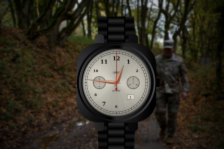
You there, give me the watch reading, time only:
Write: 12:46
